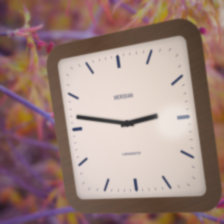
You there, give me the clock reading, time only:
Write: 2:47
